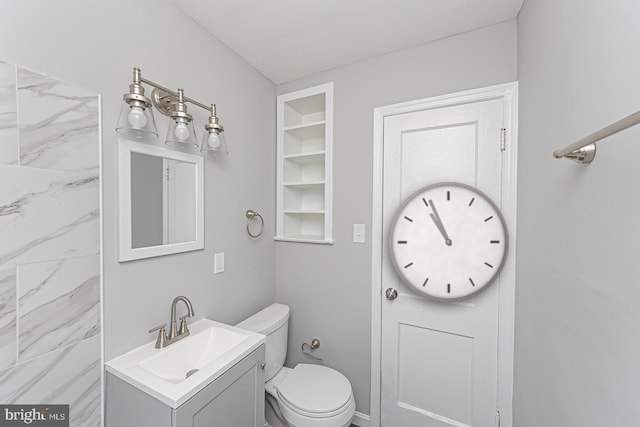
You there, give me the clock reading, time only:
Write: 10:56
